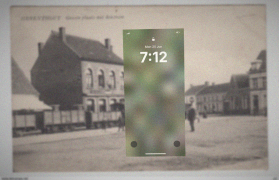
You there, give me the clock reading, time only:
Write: 7:12
